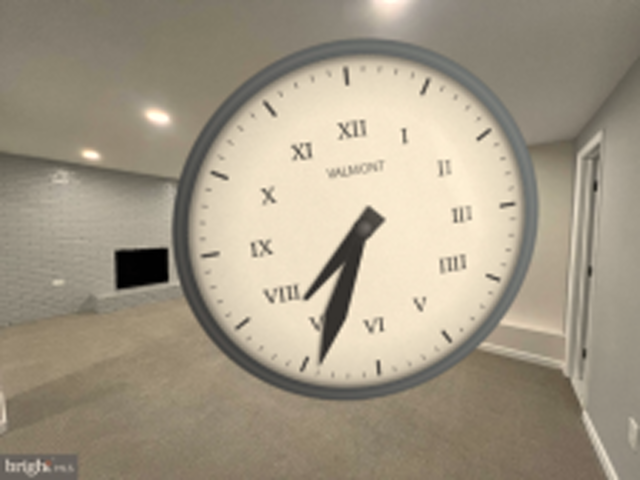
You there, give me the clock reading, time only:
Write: 7:34
